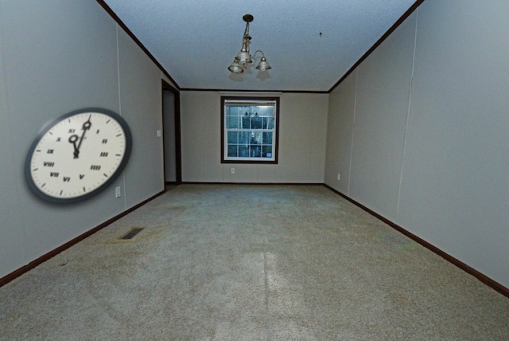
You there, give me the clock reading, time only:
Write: 11:00
